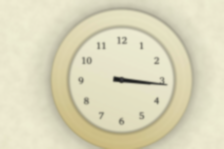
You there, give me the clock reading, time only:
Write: 3:16
